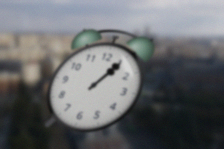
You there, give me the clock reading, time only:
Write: 1:05
